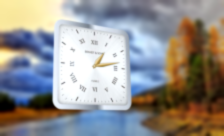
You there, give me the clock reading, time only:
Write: 1:13
